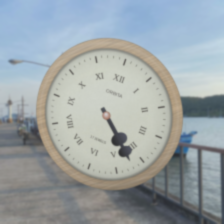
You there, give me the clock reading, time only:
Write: 4:22
